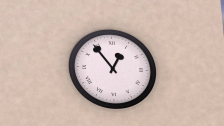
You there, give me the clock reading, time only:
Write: 12:54
